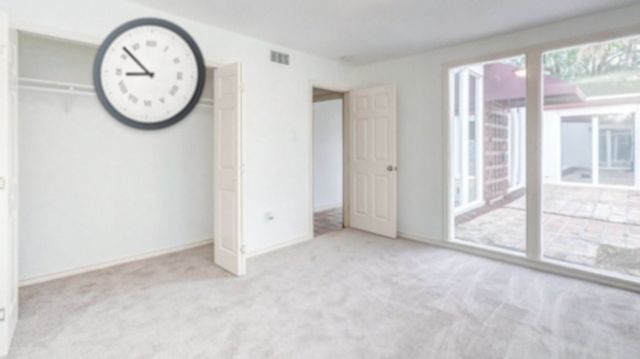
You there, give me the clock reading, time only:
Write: 8:52
